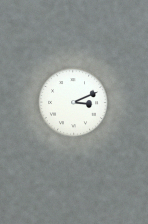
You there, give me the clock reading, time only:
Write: 3:11
